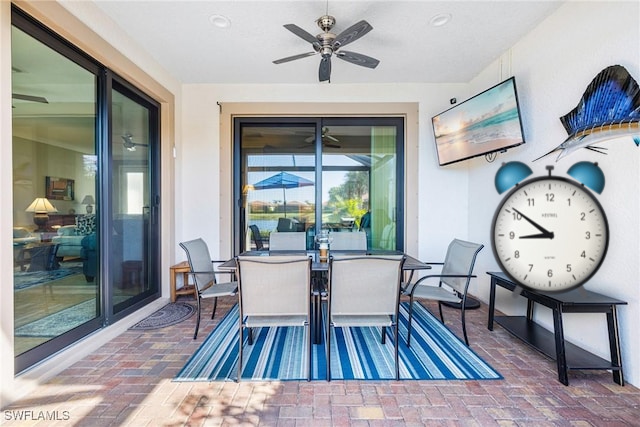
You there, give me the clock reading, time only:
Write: 8:51
